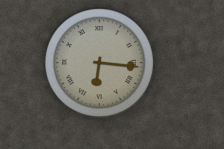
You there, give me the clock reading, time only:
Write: 6:16
